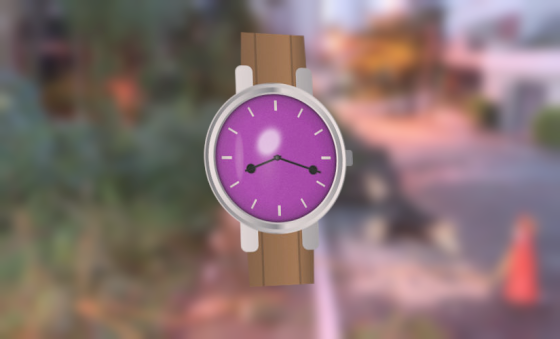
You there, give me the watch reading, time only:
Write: 8:18
